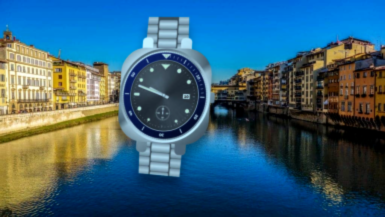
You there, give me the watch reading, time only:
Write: 9:48
